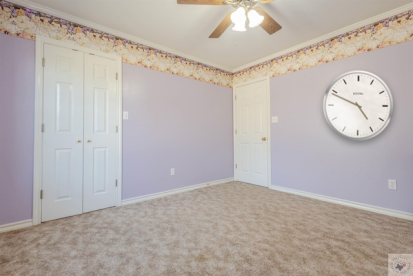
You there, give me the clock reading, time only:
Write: 4:49
